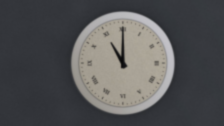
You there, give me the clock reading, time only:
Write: 11:00
